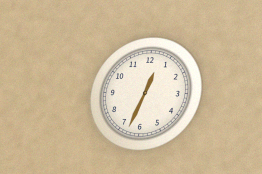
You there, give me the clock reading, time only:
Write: 12:33
